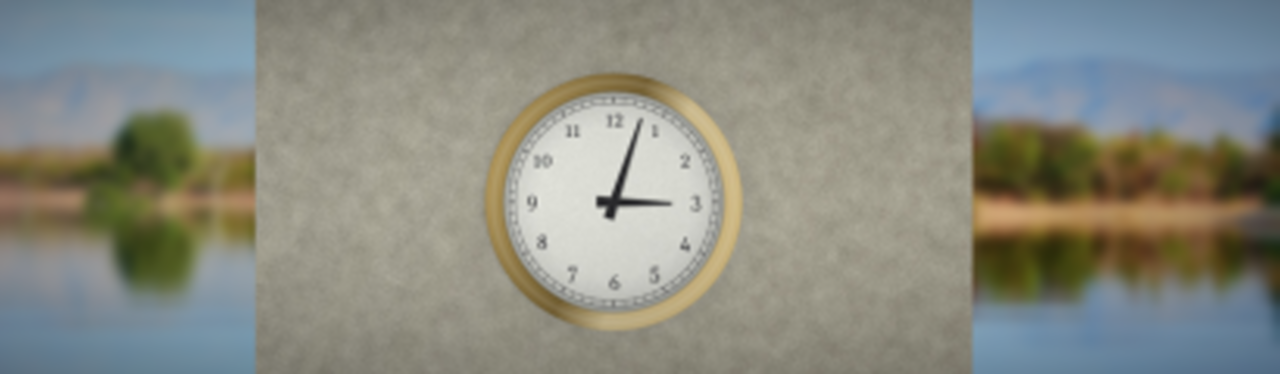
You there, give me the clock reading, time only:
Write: 3:03
